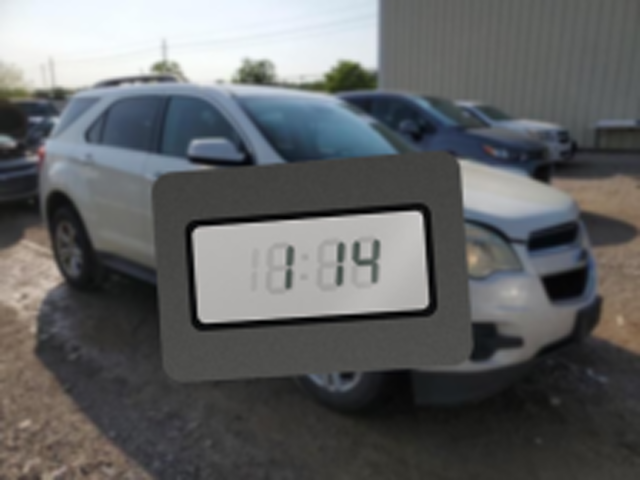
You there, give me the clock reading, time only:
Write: 1:14
